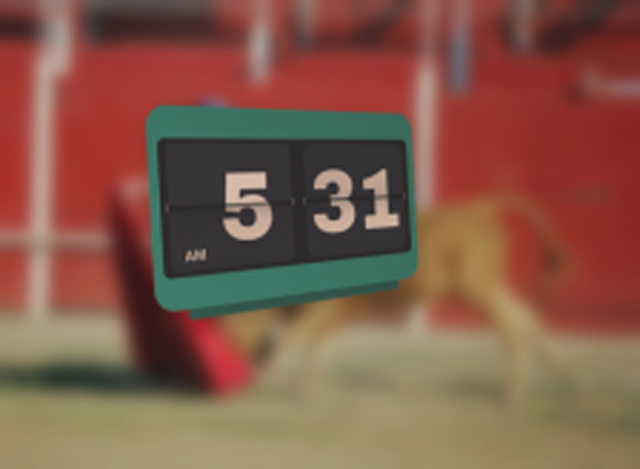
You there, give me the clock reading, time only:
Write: 5:31
